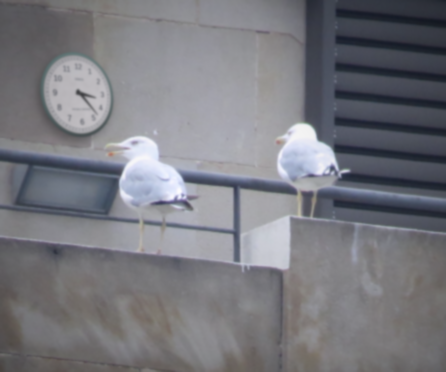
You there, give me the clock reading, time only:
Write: 3:23
